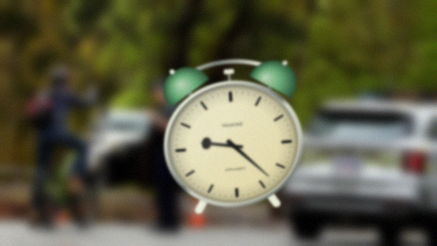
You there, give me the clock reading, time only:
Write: 9:23
